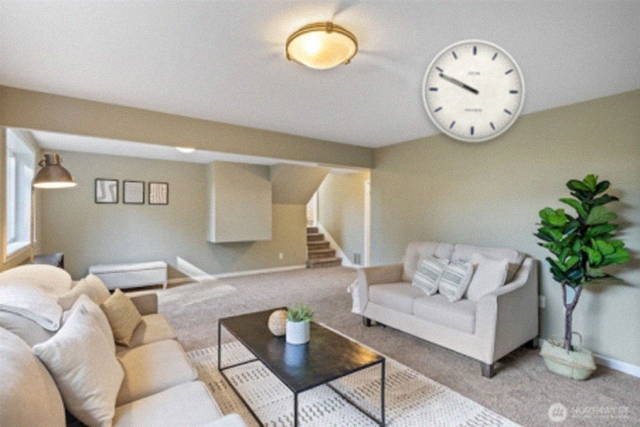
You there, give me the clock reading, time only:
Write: 9:49
